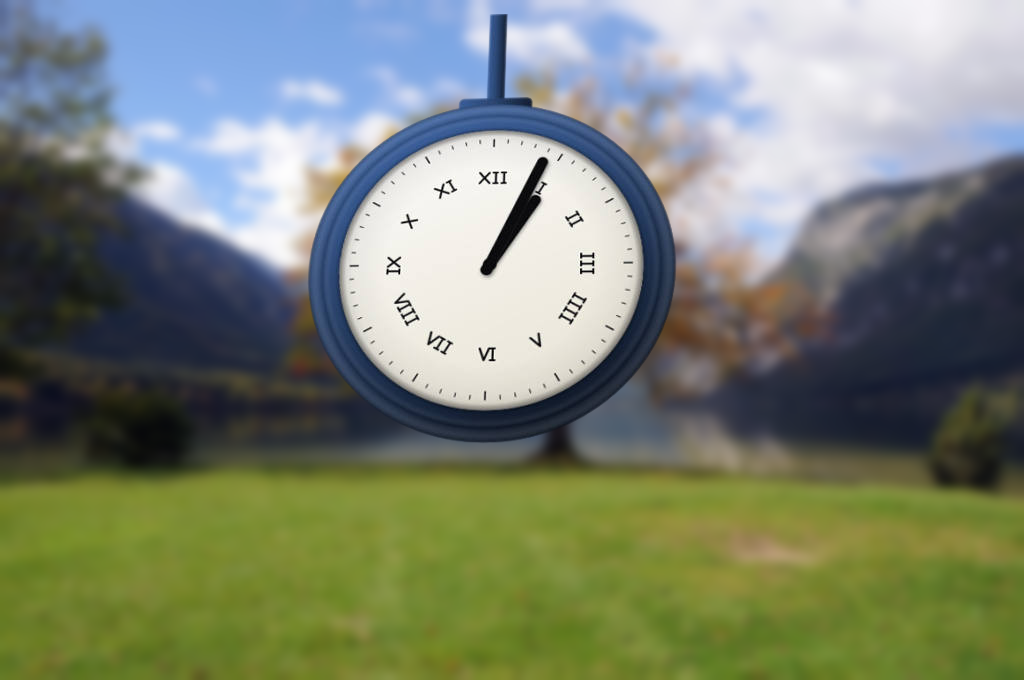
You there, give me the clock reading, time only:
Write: 1:04
